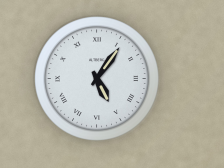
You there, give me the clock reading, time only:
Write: 5:06
